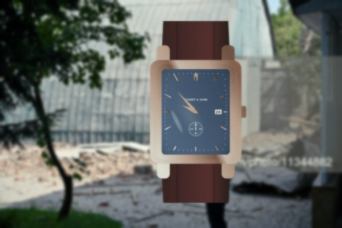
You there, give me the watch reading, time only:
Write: 9:53
